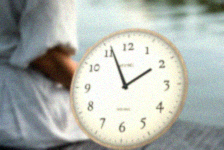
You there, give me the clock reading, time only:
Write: 1:56
